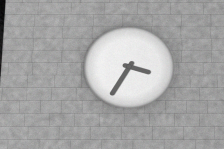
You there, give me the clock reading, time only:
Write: 3:35
